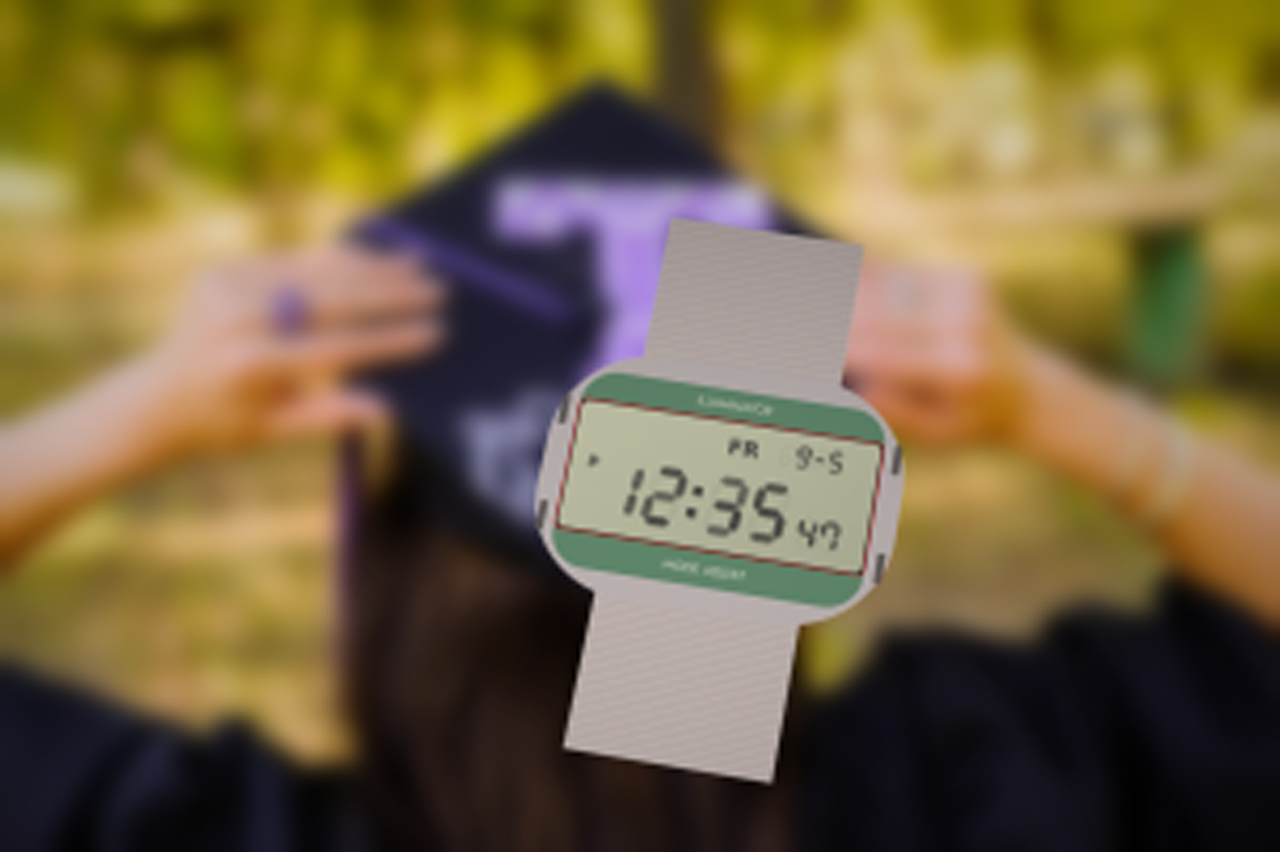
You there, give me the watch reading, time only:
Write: 12:35:47
